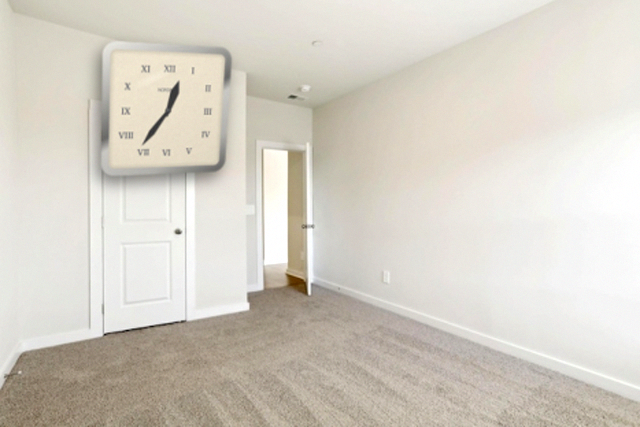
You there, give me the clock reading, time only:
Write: 12:36
